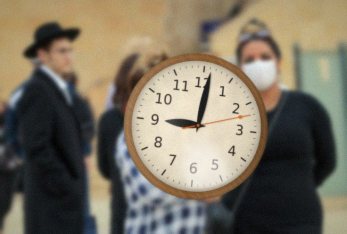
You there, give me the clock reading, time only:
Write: 9:01:12
